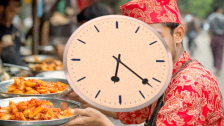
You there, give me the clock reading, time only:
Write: 6:22
